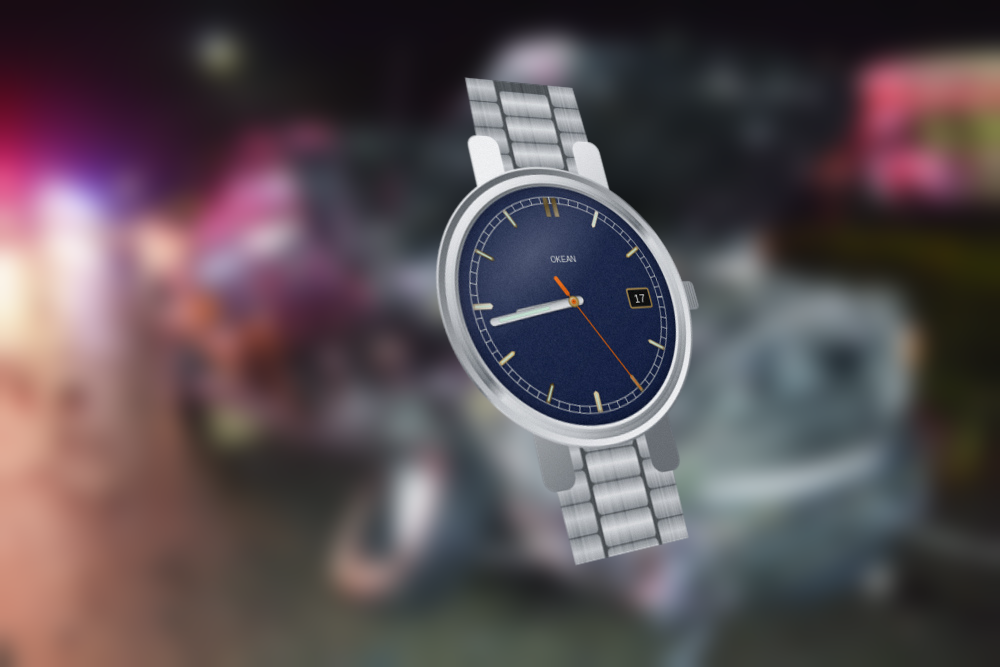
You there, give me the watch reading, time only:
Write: 8:43:25
